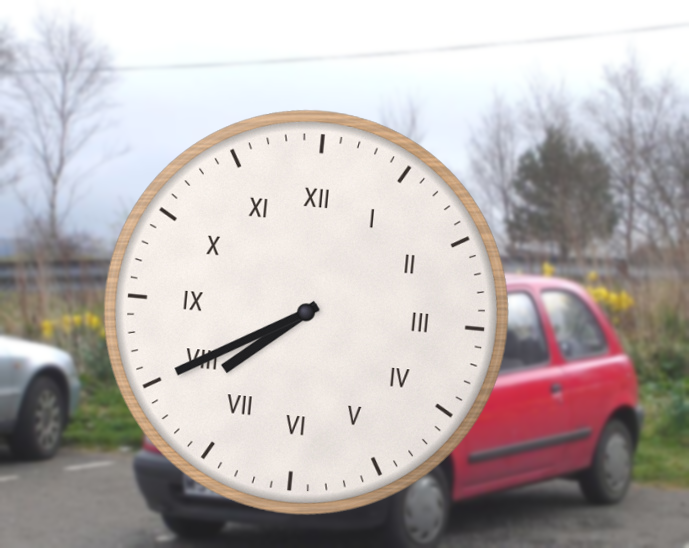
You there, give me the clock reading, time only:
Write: 7:40
